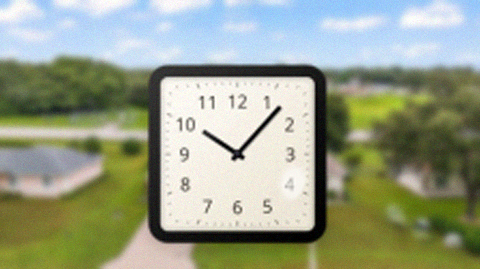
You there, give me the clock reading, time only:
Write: 10:07
